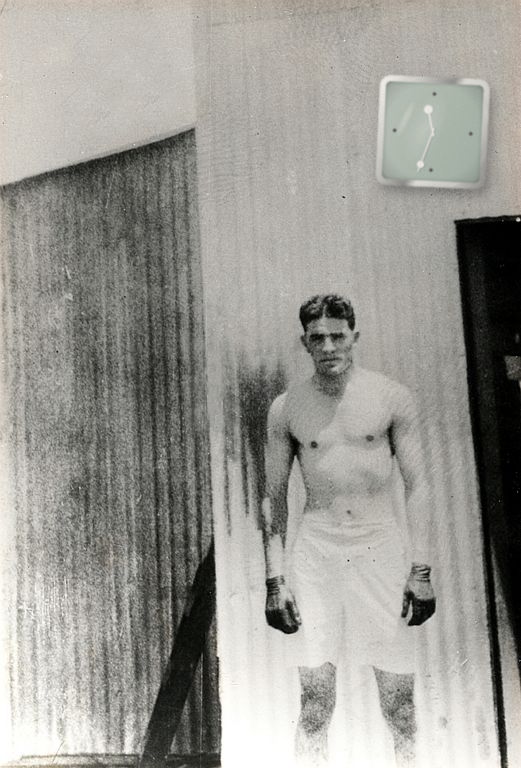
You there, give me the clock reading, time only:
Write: 11:33
